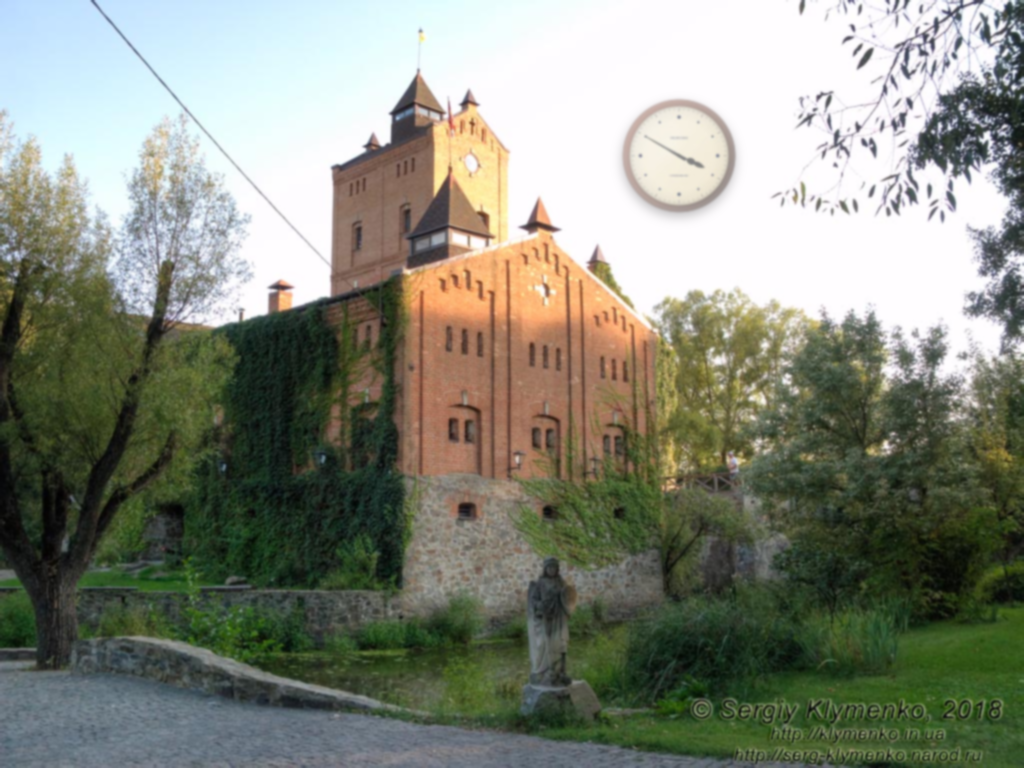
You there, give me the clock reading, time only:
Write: 3:50
